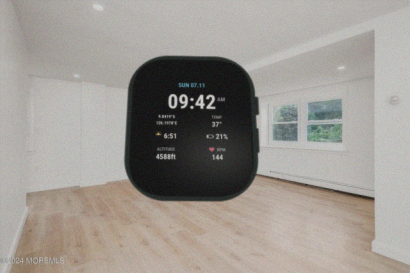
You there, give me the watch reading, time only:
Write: 9:42
